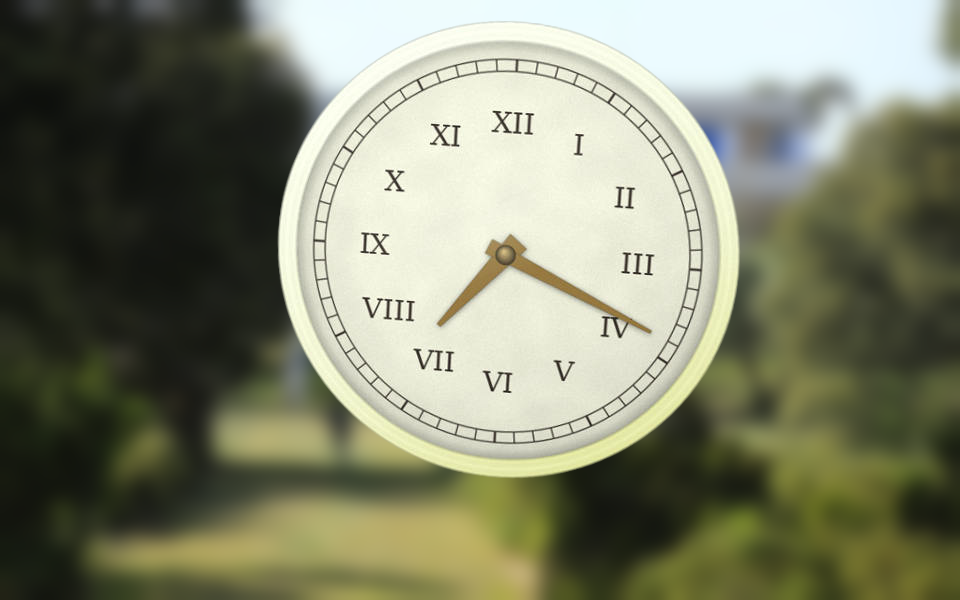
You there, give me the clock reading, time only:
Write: 7:19
